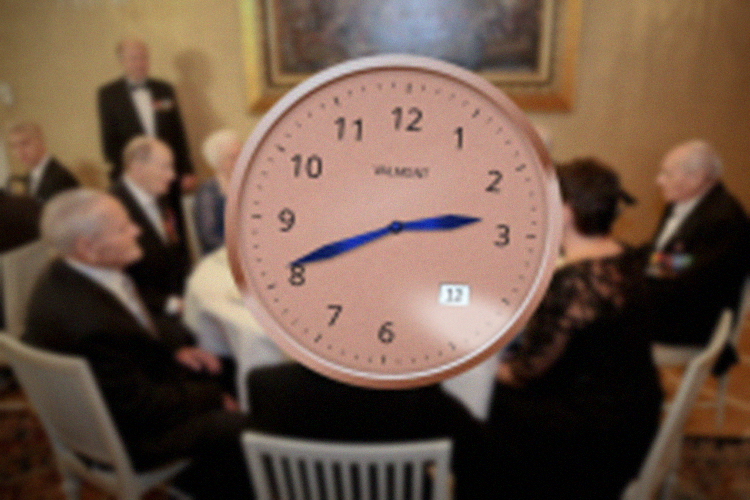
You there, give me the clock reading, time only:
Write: 2:41
